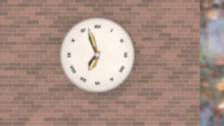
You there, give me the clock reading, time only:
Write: 6:57
